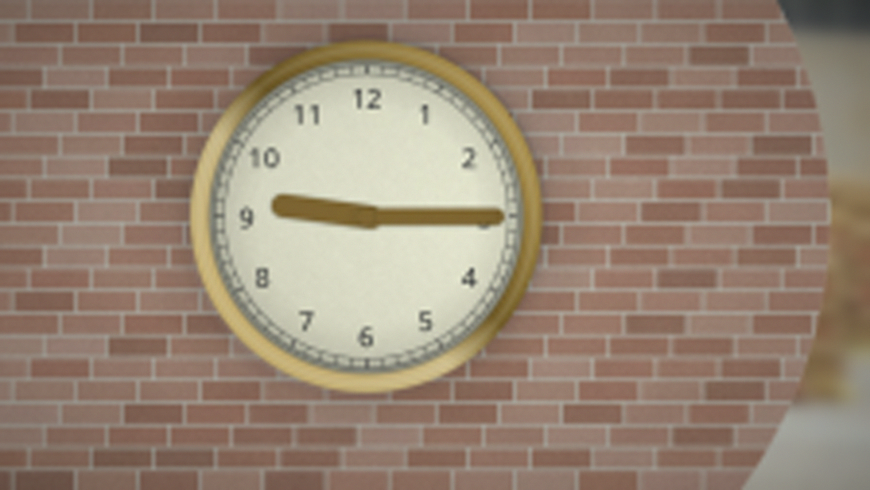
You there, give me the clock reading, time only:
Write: 9:15
